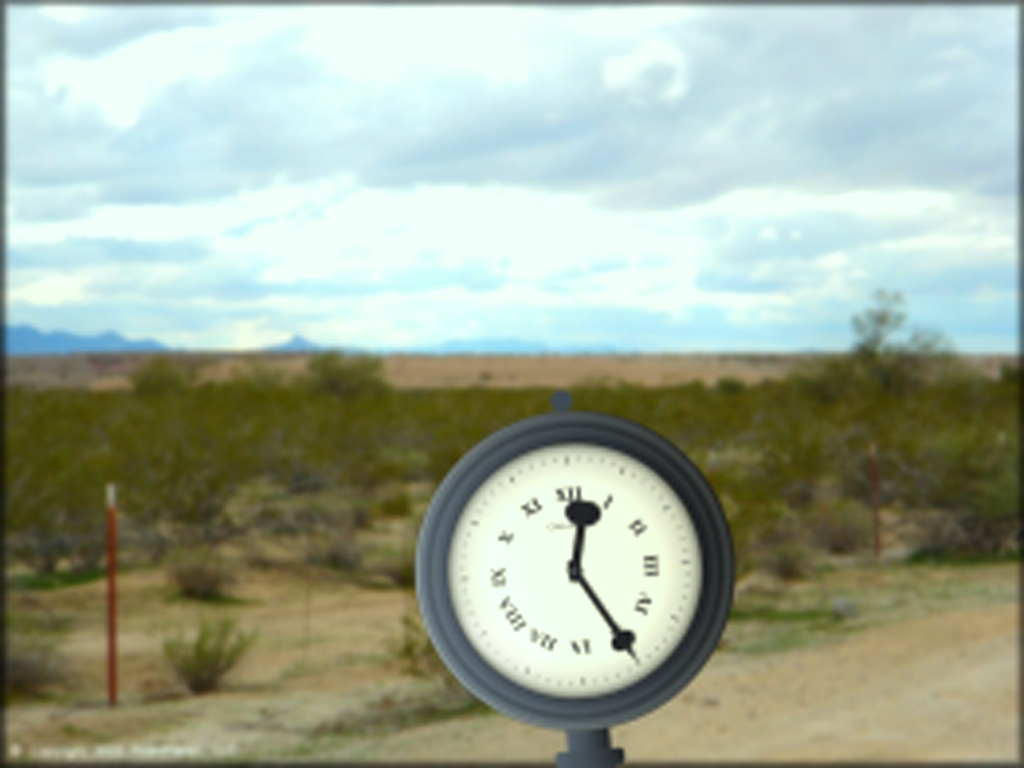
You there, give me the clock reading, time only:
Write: 12:25
